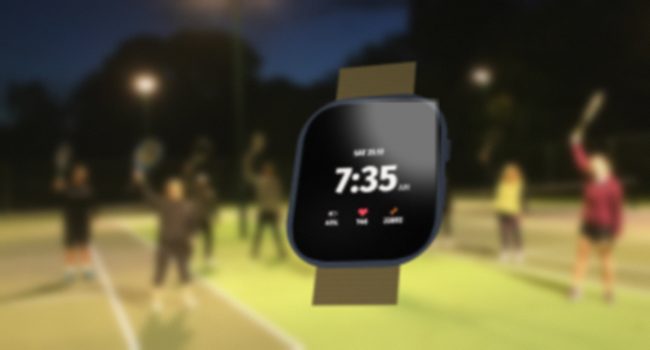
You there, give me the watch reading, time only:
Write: 7:35
